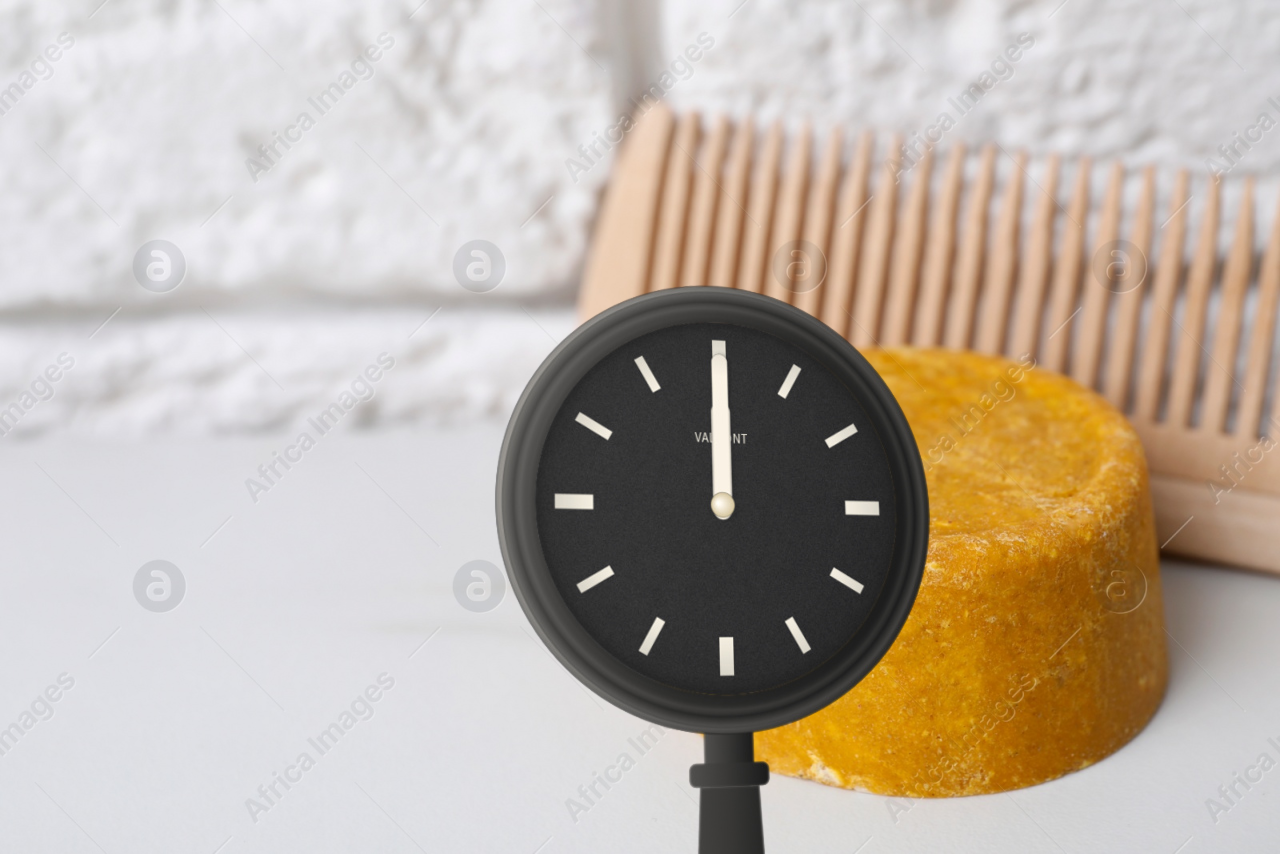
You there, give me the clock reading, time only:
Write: 12:00
